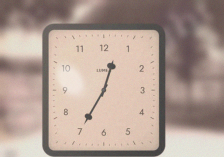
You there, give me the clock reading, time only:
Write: 12:35
